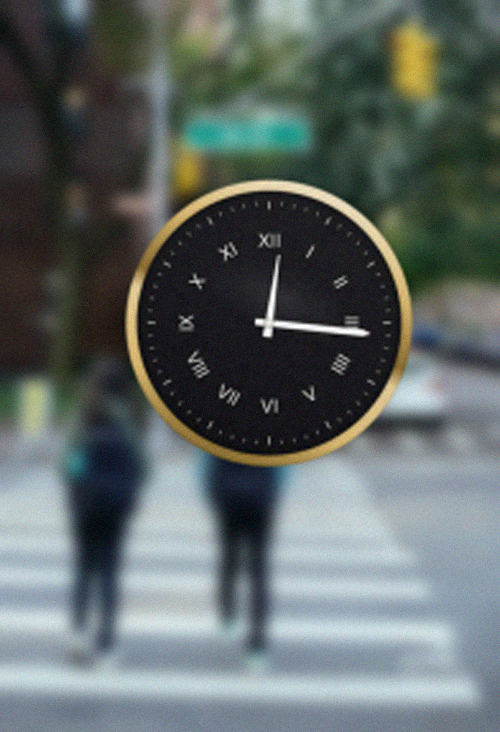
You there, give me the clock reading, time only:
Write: 12:16
